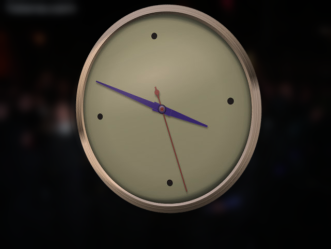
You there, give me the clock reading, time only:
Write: 3:49:28
